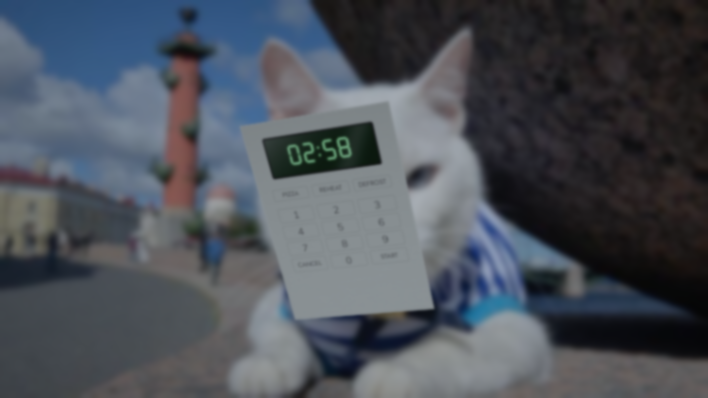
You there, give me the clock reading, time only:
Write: 2:58
